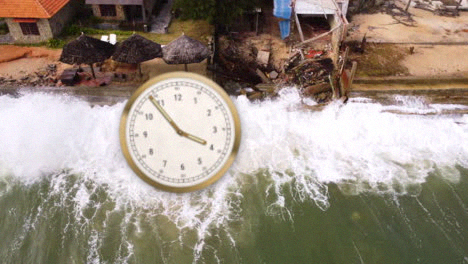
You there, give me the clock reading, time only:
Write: 3:54
